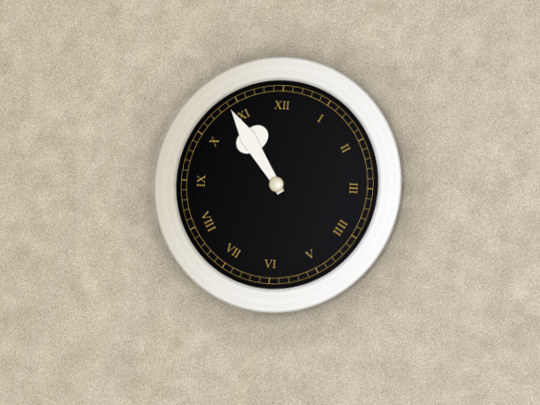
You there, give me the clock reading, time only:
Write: 10:54
